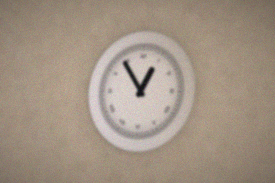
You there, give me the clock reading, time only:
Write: 12:54
